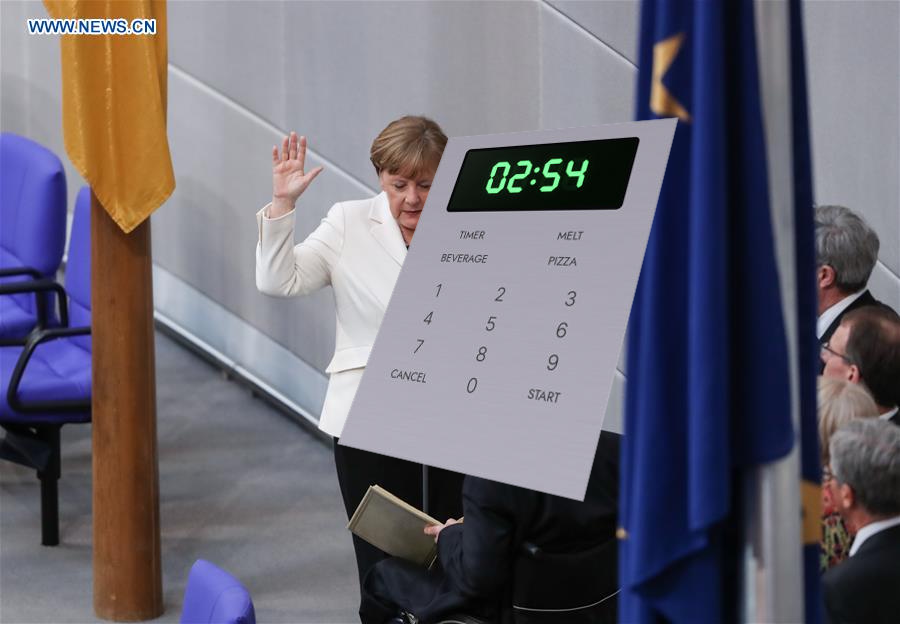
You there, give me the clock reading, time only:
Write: 2:54
